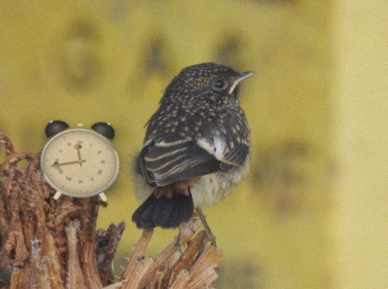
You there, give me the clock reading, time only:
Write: 11:43
